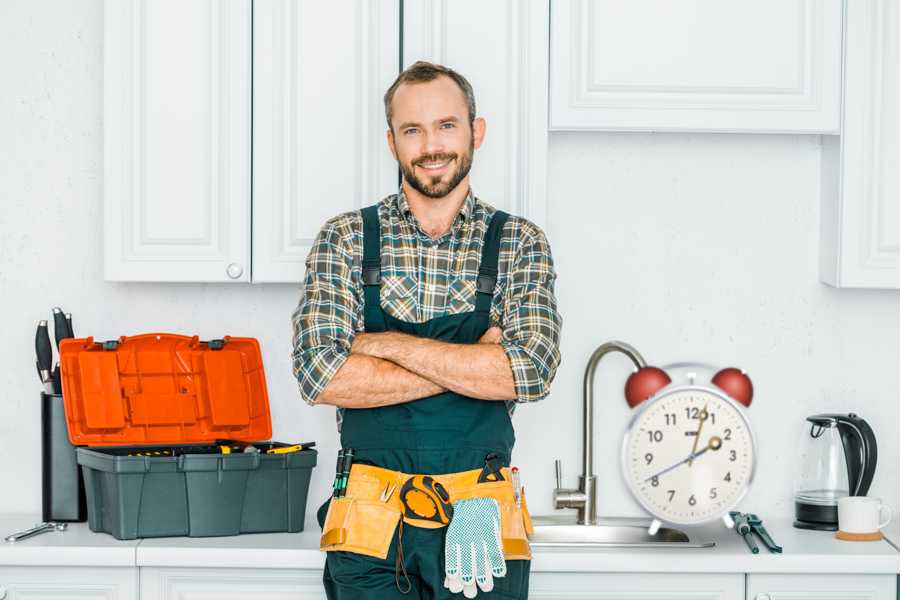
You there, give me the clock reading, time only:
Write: 2:02:41
